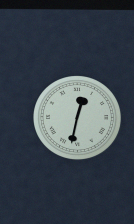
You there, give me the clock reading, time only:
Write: 12:32
